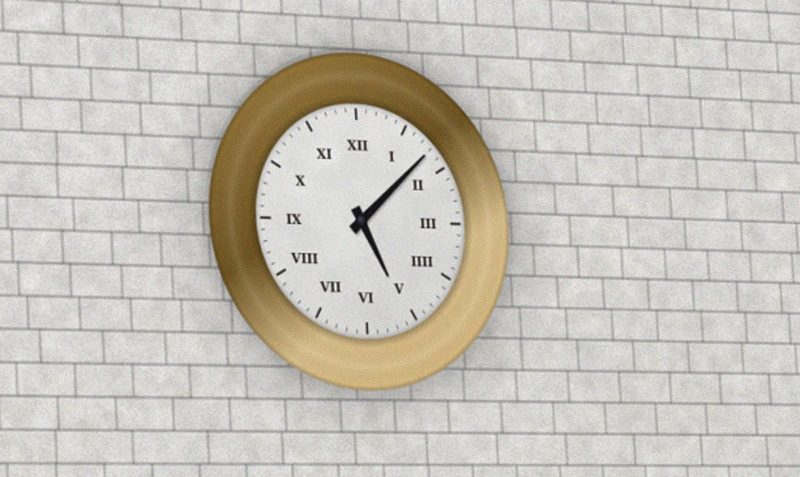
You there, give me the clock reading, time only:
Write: 5:08
